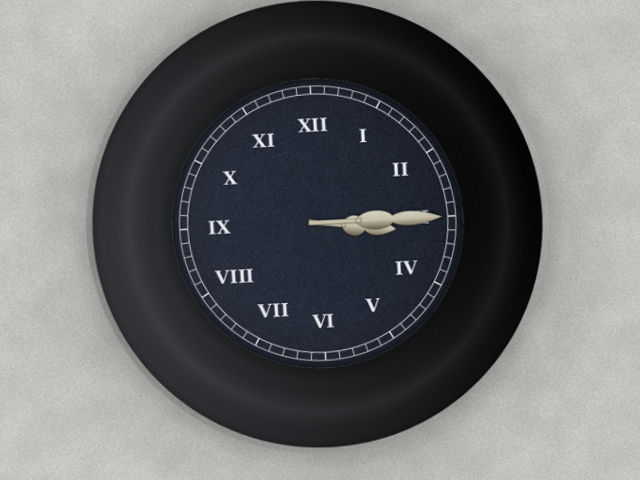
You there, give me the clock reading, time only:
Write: 3:15
